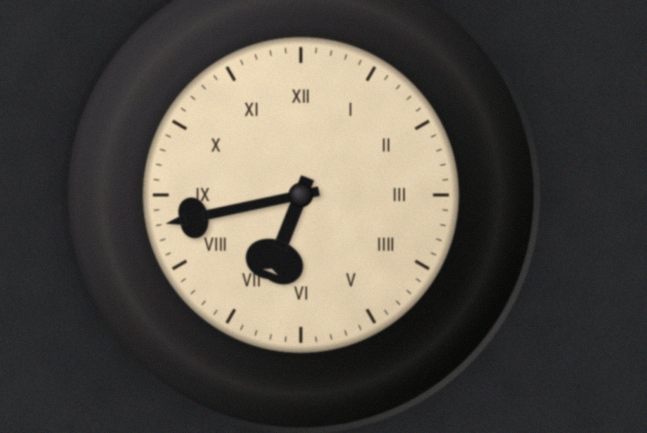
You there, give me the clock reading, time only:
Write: 6:43
